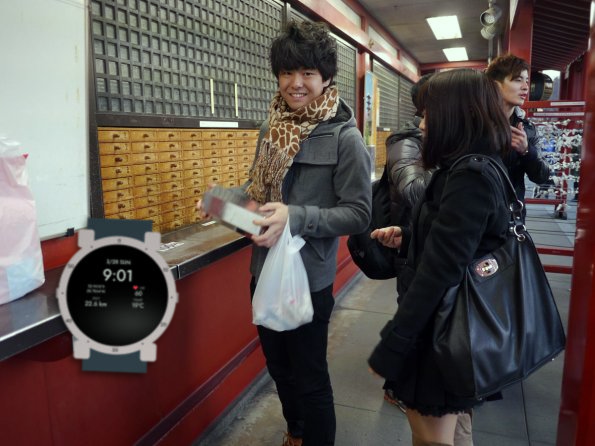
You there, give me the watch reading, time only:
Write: 9:01
